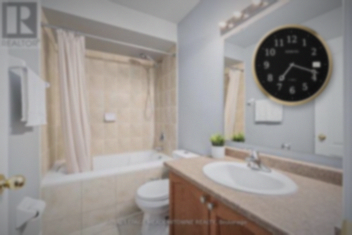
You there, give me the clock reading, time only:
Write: 7:18
